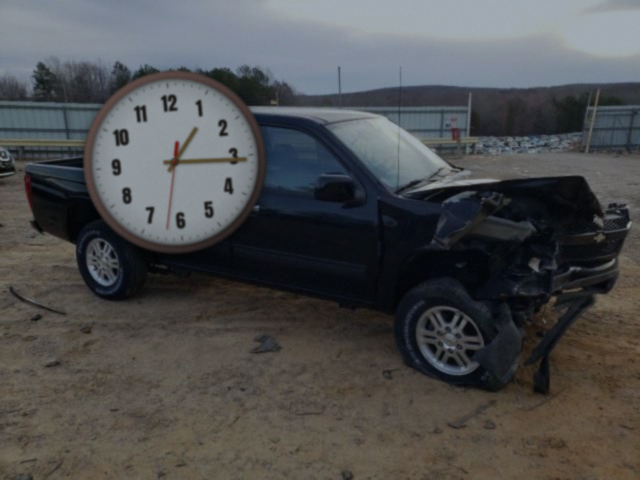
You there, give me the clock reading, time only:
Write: 1:15:32
